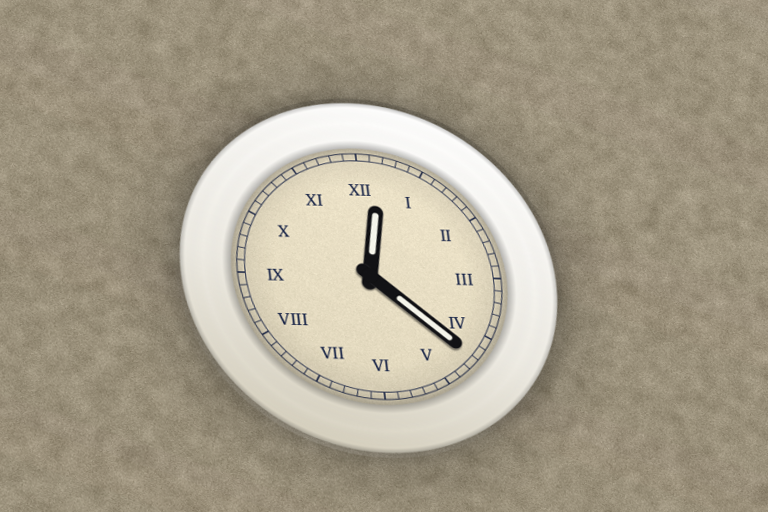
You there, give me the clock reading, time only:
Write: 12:22
